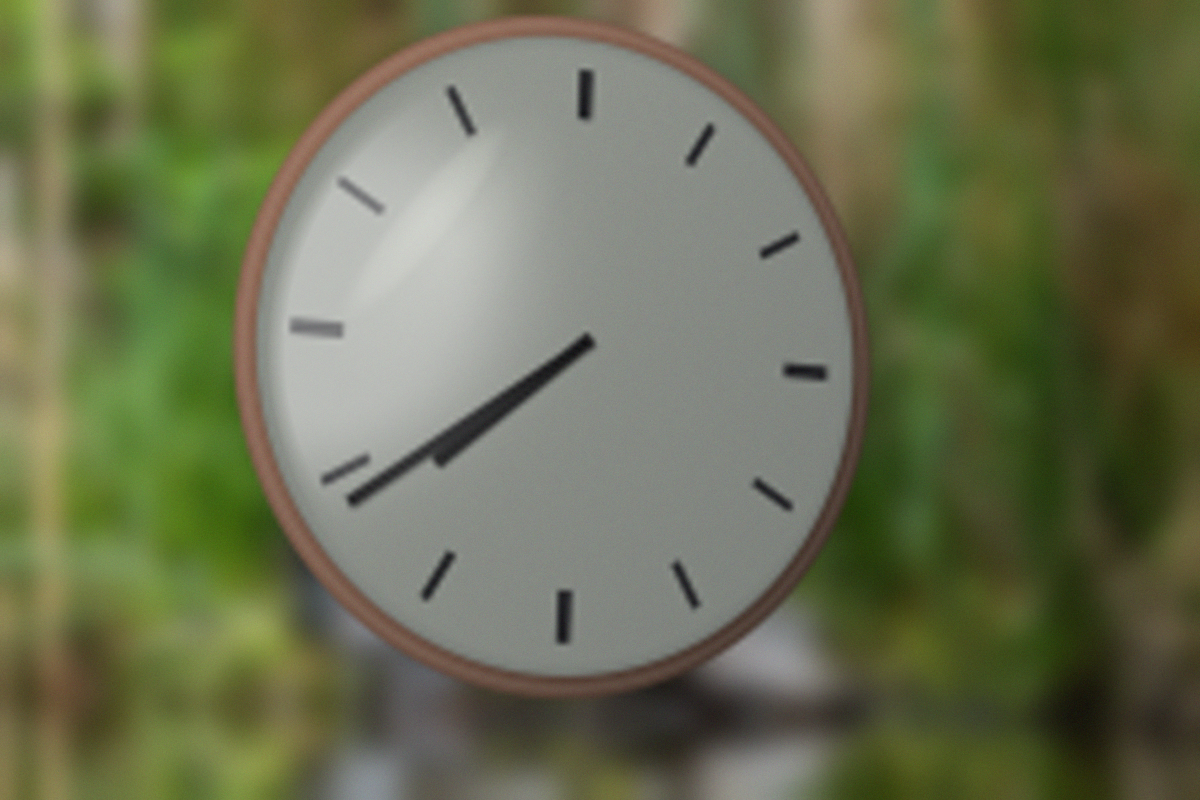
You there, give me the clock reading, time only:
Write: 7:39
